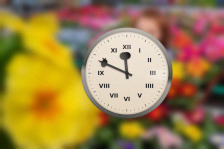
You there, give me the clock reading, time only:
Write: 11:49
